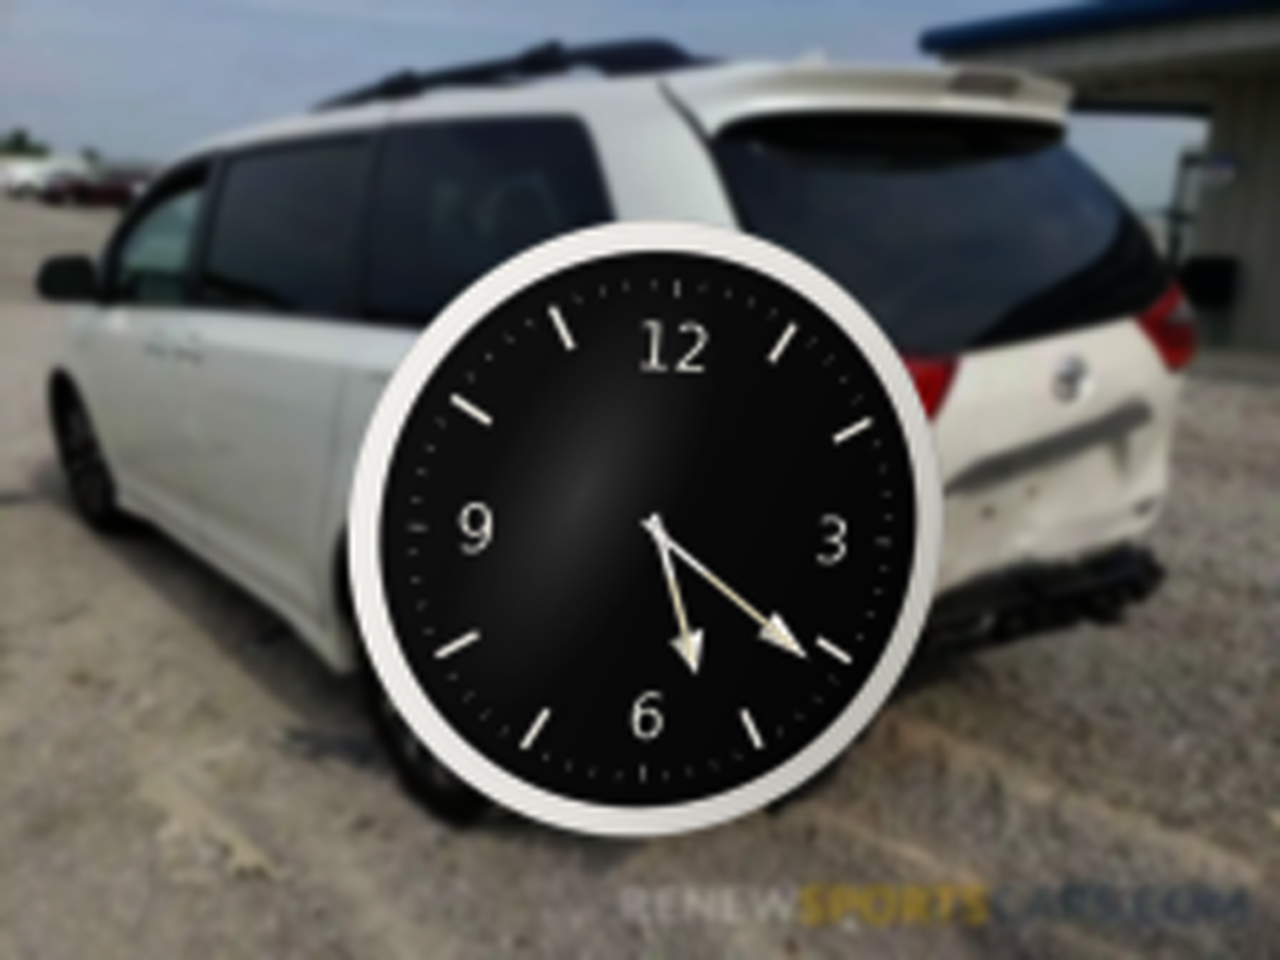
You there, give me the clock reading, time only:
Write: 5:21
